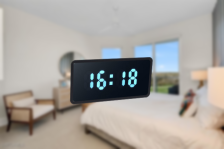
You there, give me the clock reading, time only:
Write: 16:18
